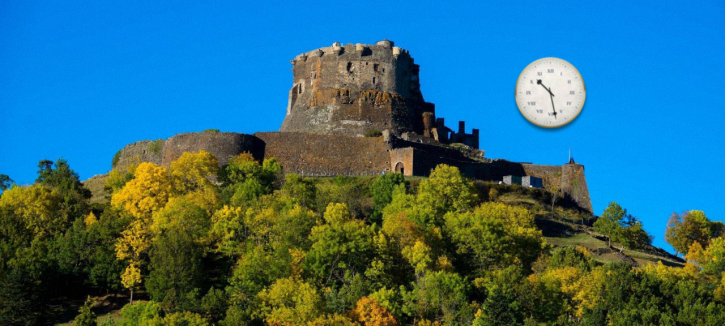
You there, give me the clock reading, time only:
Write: 10:28
